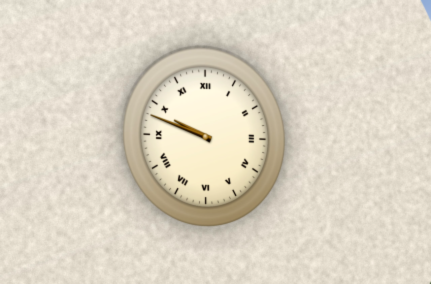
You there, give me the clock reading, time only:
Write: 9:48
